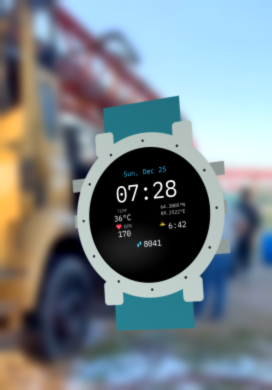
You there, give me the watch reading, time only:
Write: 7:28
